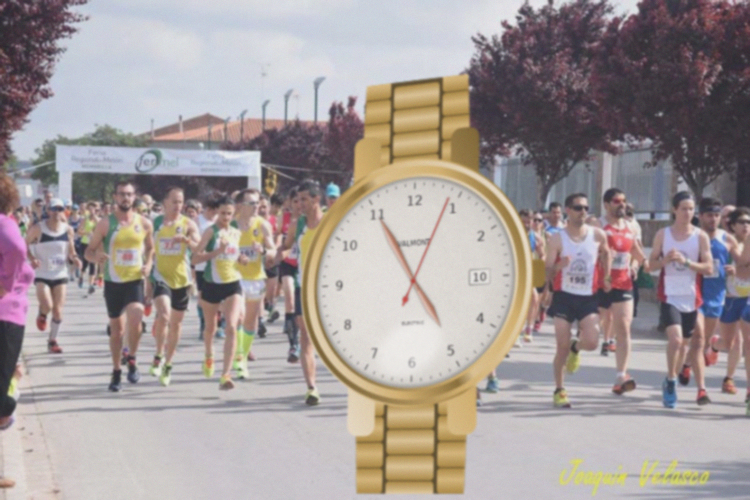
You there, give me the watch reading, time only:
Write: 4:55:04
